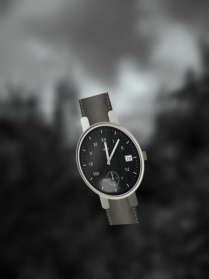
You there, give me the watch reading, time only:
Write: 12:07
